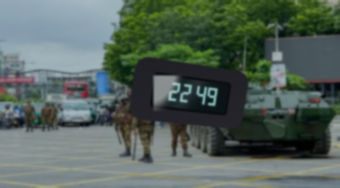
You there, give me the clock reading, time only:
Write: 22:49
